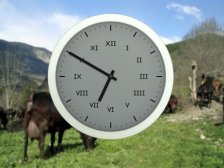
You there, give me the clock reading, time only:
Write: 6:50
